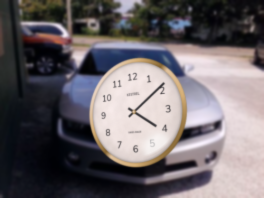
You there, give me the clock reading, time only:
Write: 4:09
